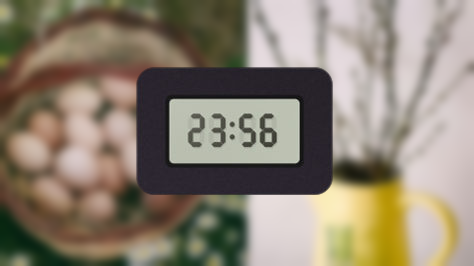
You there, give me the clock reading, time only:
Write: 23:56
